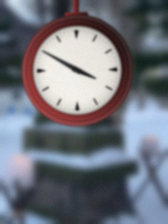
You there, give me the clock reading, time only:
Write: 3:50
